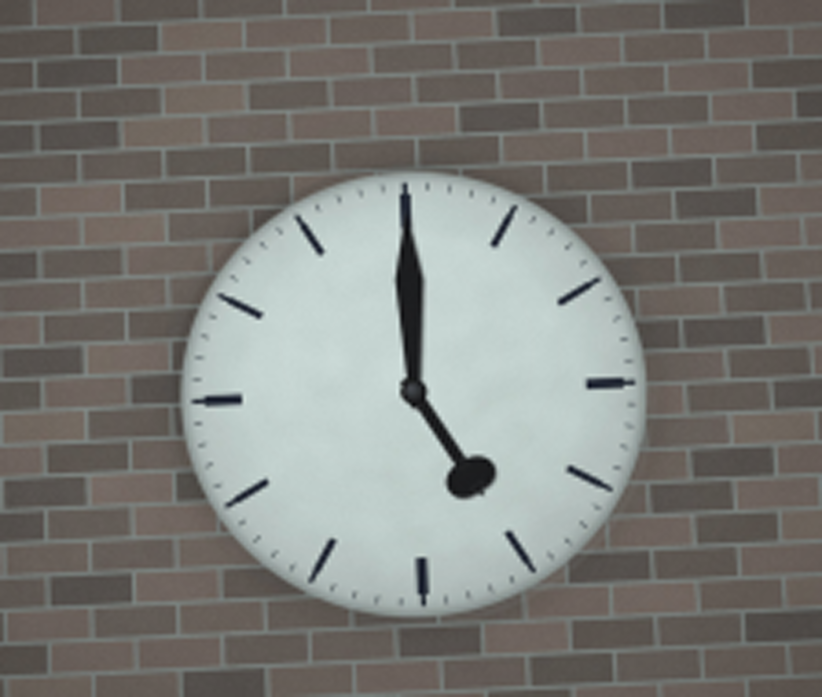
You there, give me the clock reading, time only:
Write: 5:00
